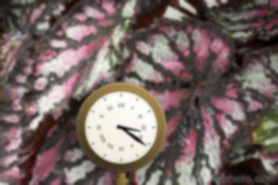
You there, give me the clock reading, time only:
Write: 3:21
